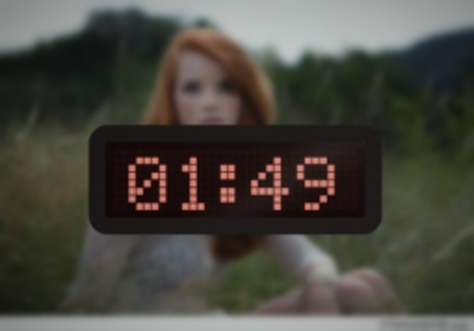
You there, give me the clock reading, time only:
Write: 1:49
